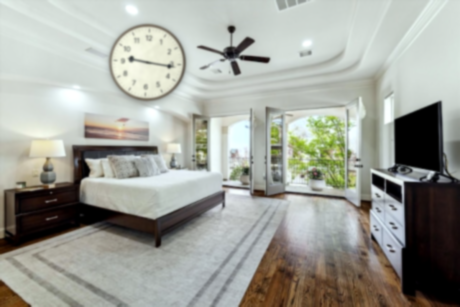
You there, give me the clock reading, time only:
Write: 9:16
